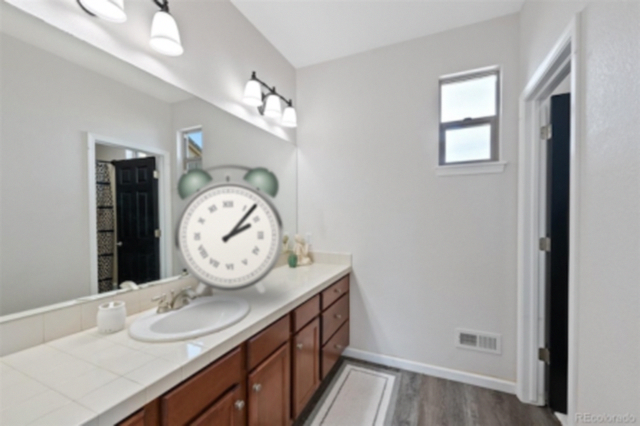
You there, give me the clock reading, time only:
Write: 2:07
